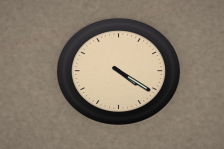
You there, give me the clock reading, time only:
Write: 4:21
